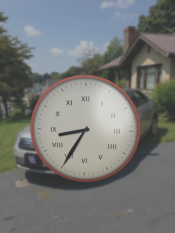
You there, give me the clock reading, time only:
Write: 8:35
